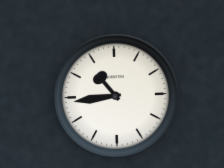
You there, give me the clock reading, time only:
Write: 10:44
